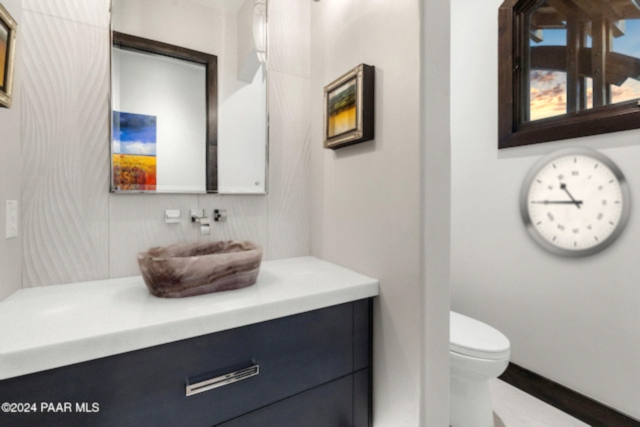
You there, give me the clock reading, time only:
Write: 10:45
